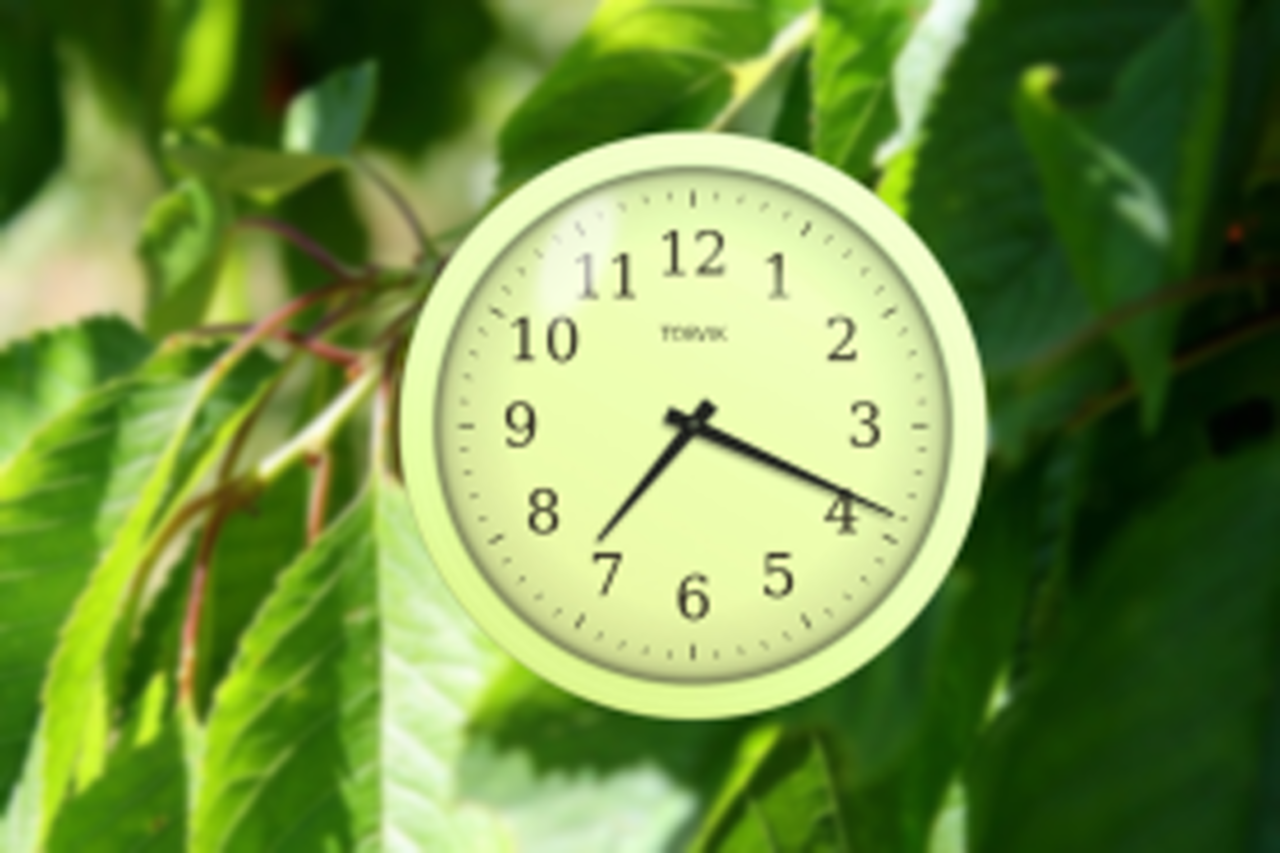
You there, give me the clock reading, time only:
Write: 7:19
